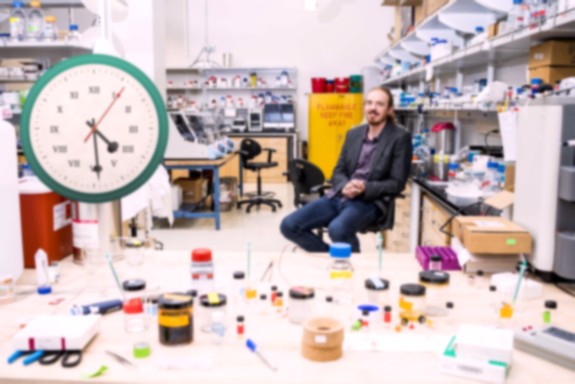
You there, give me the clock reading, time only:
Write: 4:29:06
